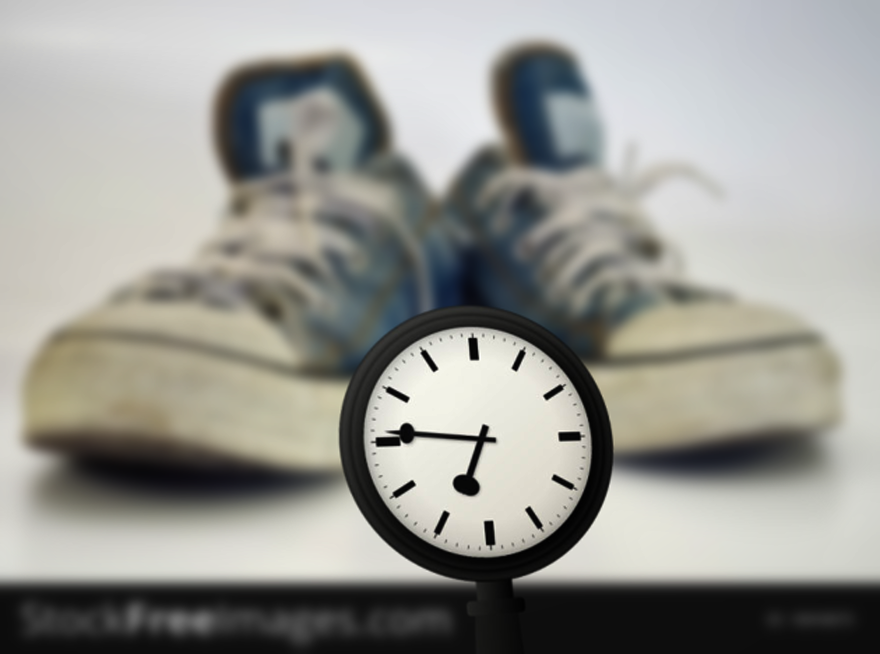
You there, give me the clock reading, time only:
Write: 6:46
